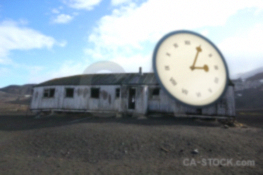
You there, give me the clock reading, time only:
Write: 3:05
